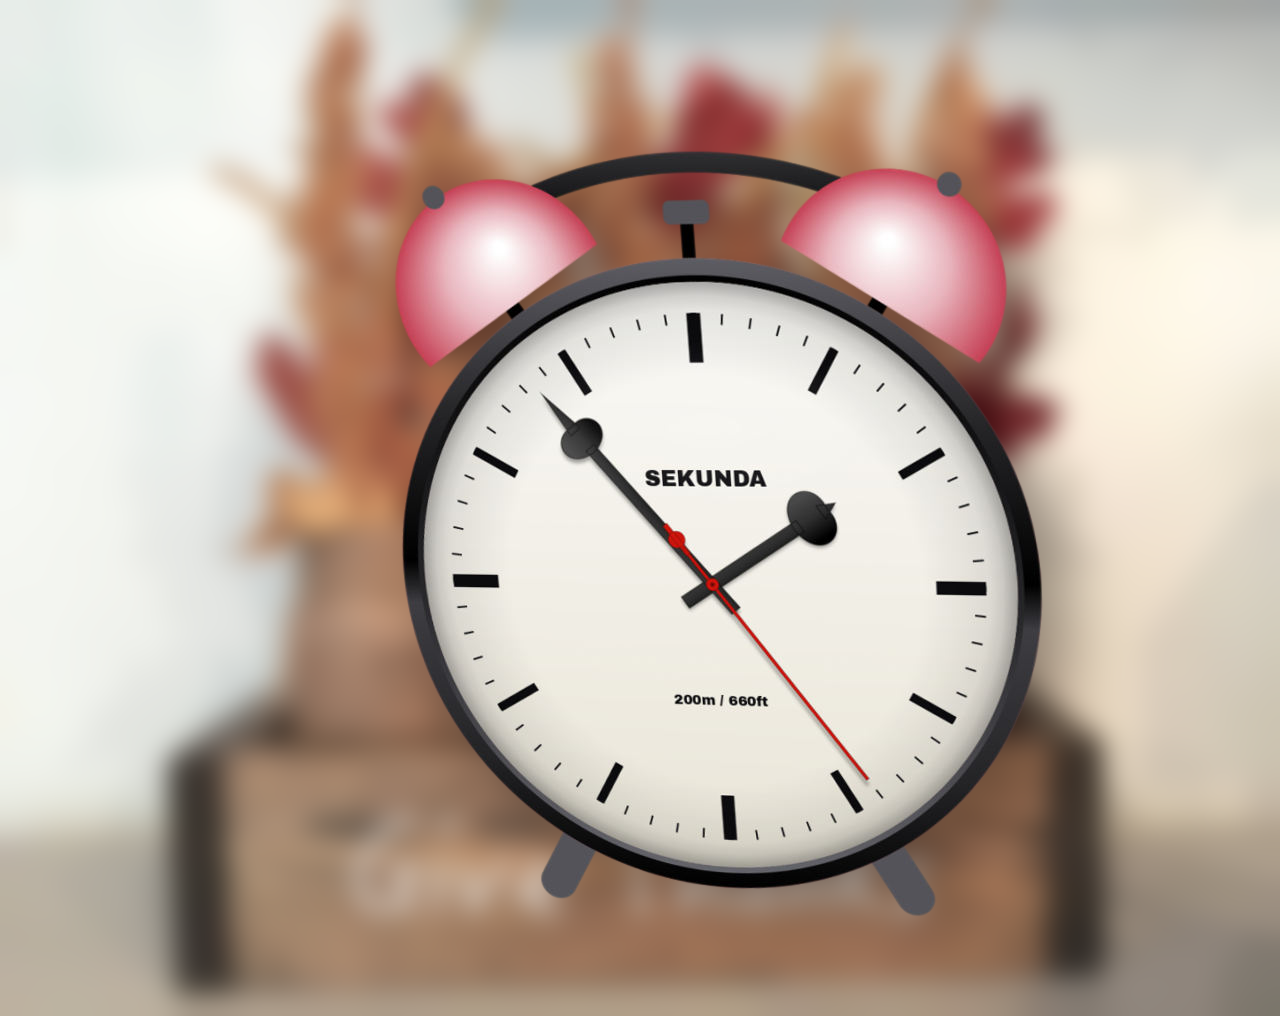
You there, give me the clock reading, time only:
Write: 1:53:24
